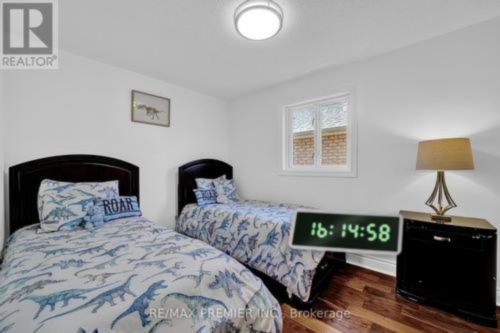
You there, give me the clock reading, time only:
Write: 16:14:58
